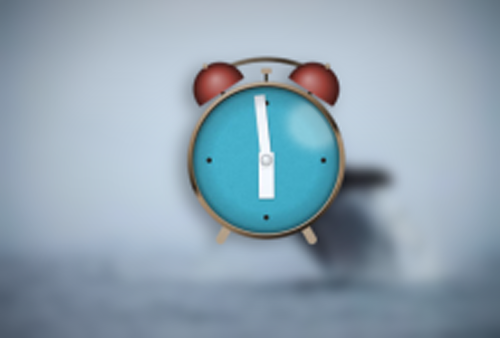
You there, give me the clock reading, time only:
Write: 5:59
